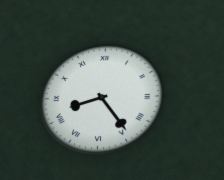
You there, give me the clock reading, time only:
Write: 8:24
